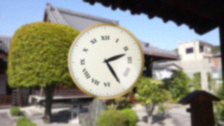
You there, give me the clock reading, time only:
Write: 2:25
